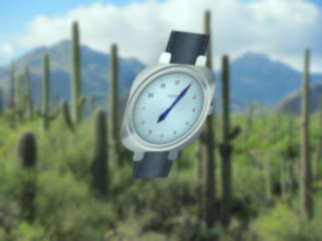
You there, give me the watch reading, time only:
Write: 7:05
